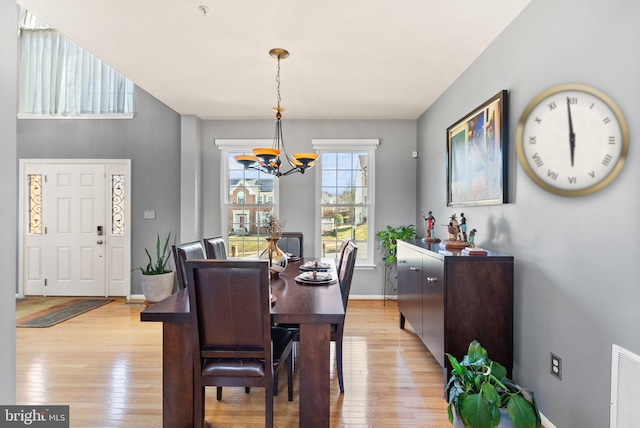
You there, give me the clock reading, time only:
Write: 5:59
